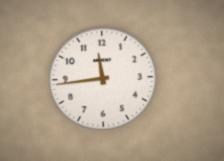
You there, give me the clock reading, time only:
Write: 11:44
